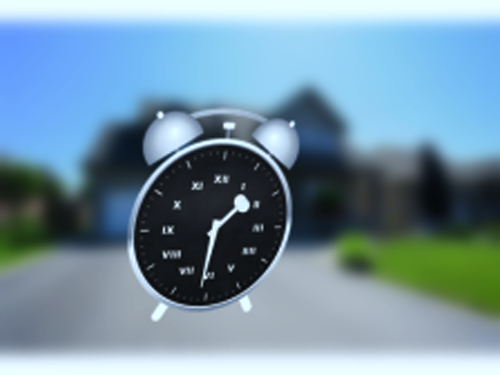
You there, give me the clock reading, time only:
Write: 1:31
